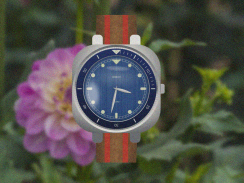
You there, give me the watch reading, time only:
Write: 3:32
